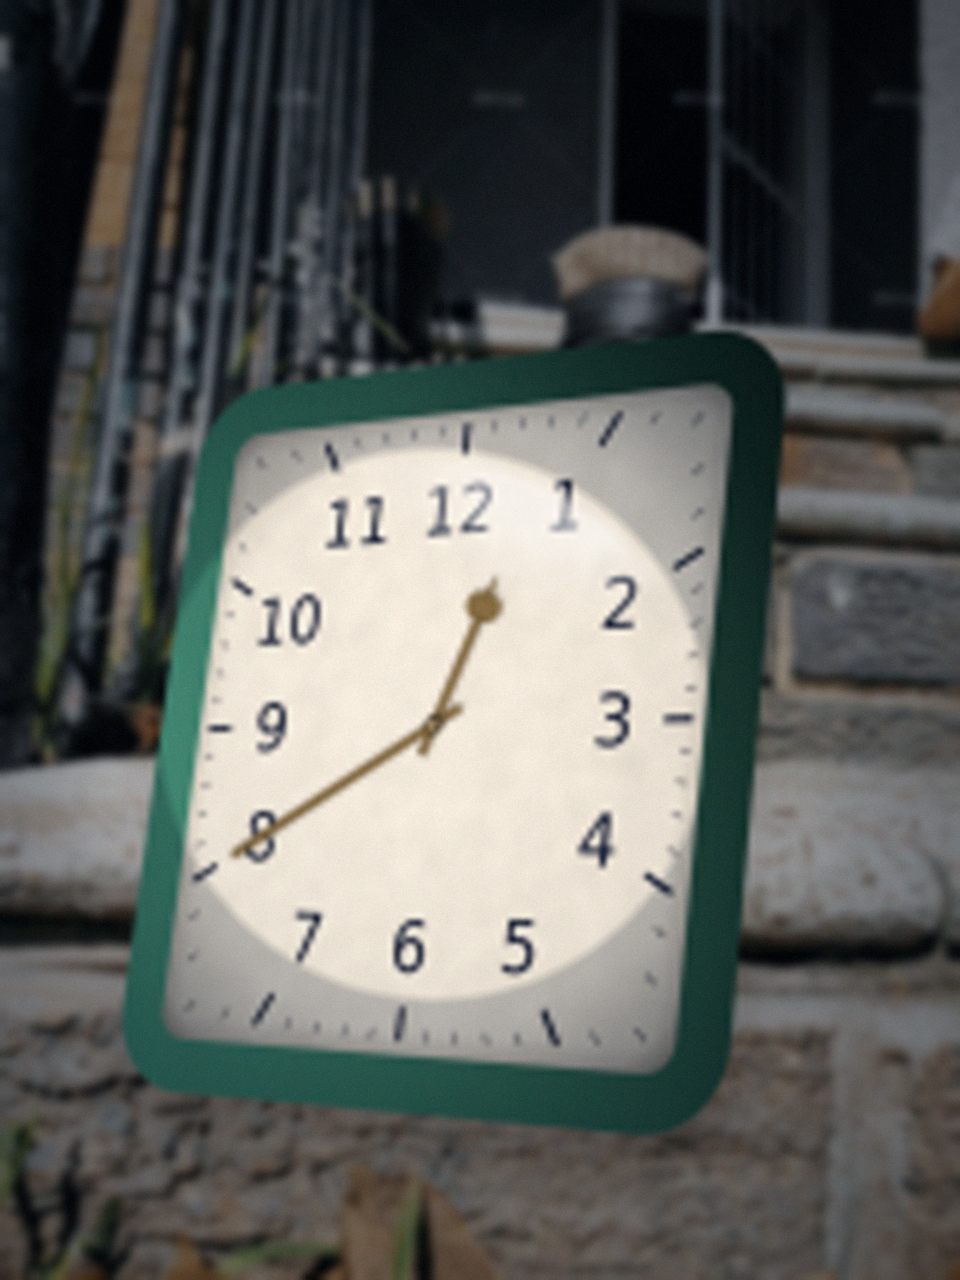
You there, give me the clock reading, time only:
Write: 12:40
